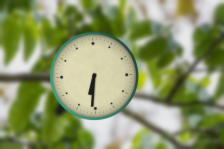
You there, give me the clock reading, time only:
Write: 6:31
